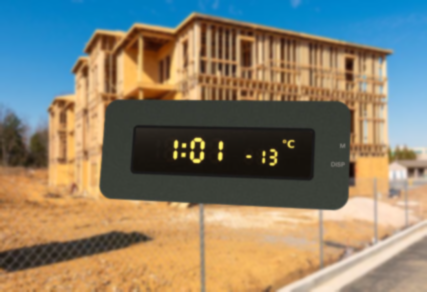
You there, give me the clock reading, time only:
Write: 1:01
